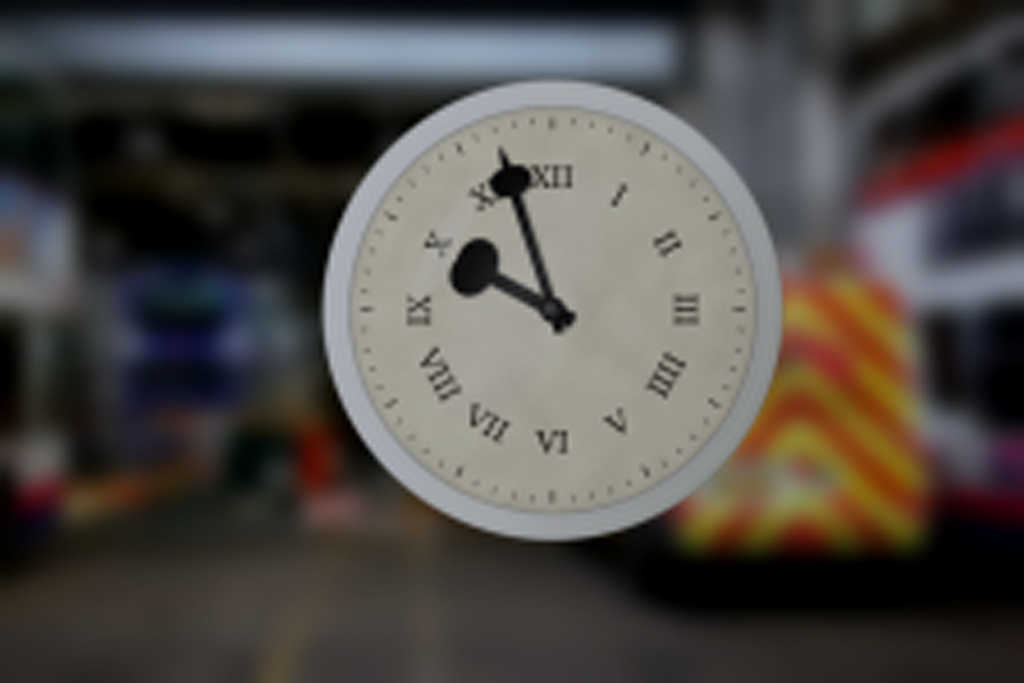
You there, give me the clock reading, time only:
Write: 9:57
